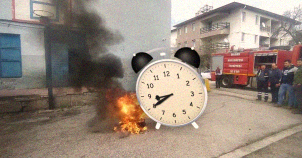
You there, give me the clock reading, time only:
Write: 8:40
